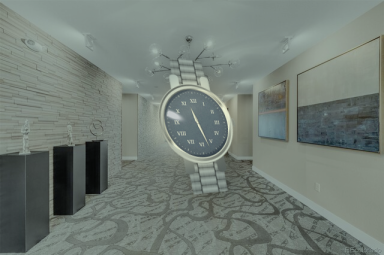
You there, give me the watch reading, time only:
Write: 11:27
